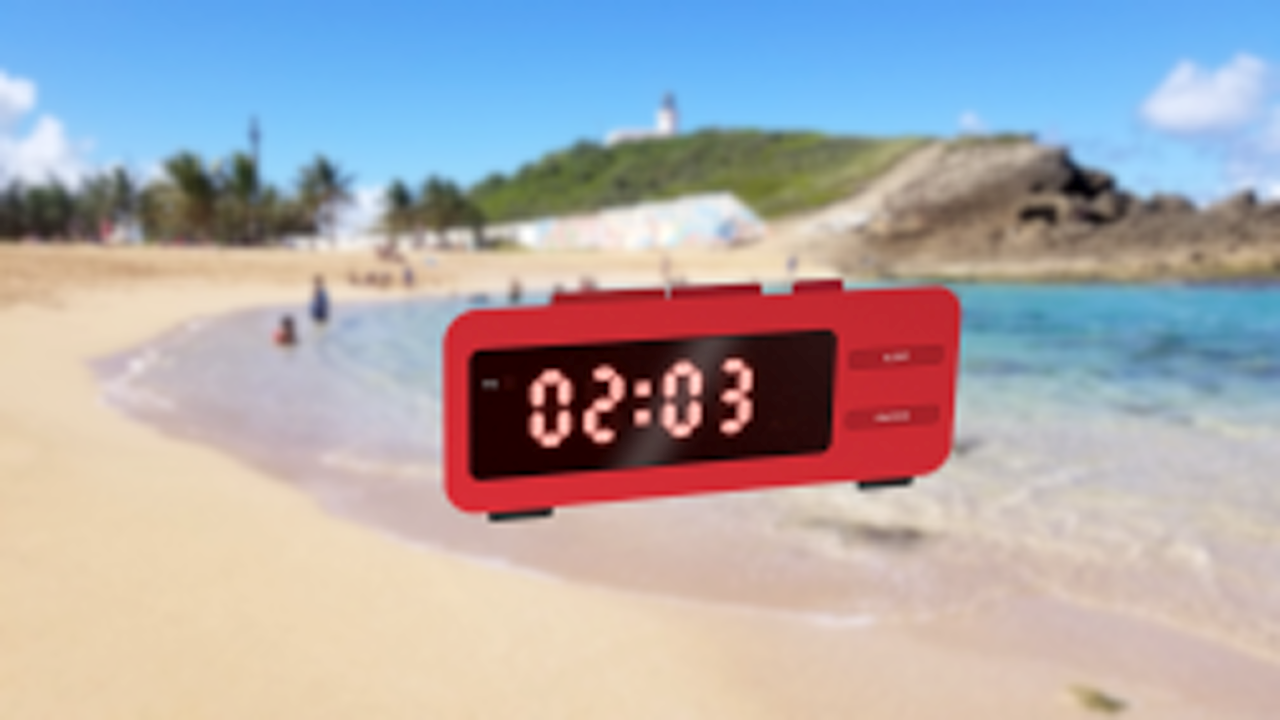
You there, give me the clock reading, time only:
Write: 2:03
